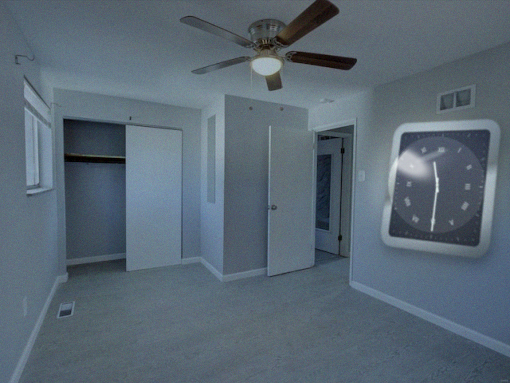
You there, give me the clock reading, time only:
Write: 11:30
